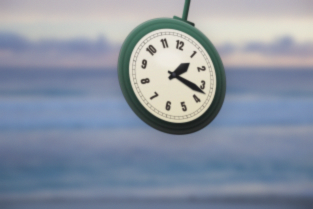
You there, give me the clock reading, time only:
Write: 1:17
